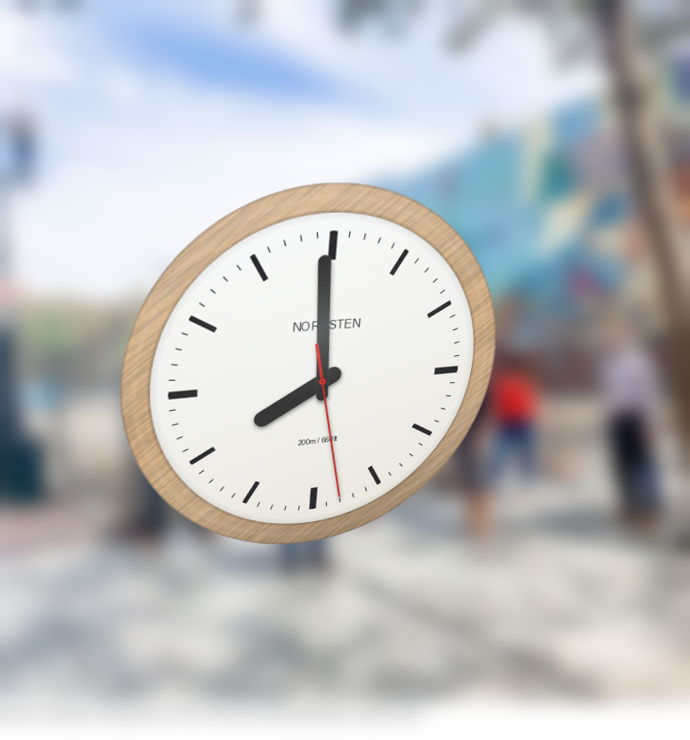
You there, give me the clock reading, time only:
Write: 7:59:28
